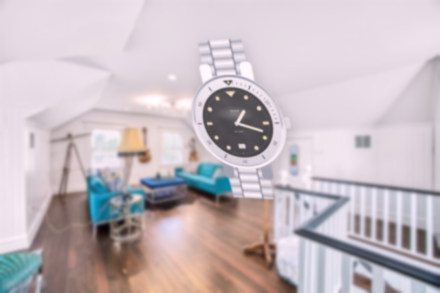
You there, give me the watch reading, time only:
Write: 1:18
